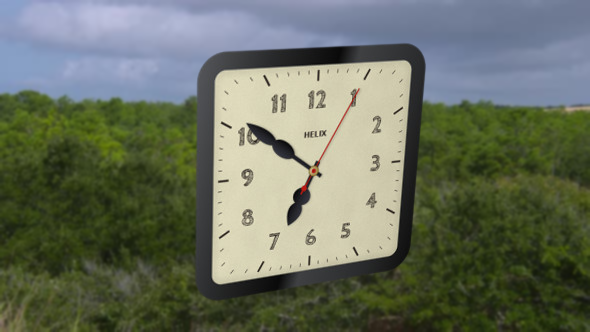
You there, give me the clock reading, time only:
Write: 6:51:05
